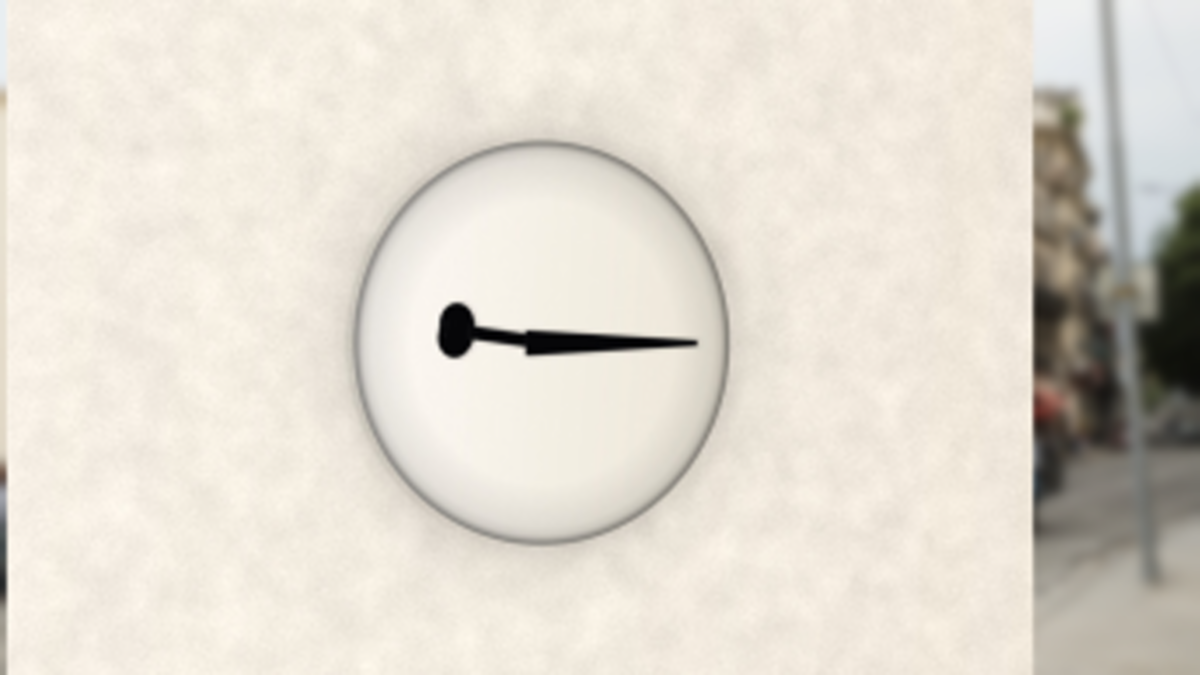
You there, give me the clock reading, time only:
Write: 9:15
